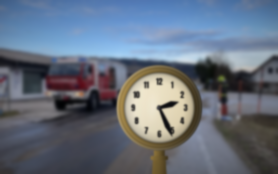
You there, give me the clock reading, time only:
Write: 2:26
